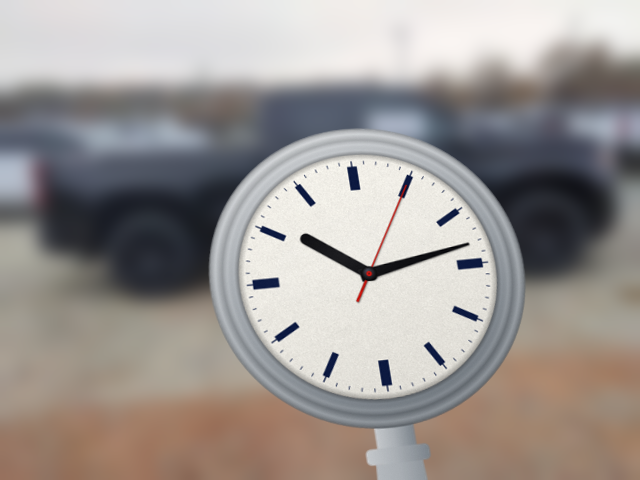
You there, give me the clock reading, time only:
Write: 10:13:05
